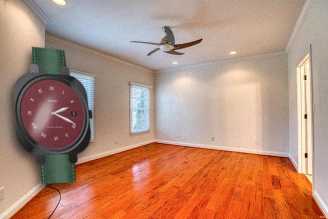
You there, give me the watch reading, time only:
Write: 2:19
